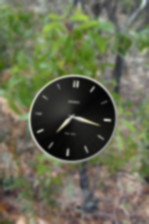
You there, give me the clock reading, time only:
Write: 7:17
